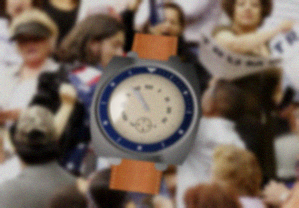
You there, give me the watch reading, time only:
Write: 10:53
